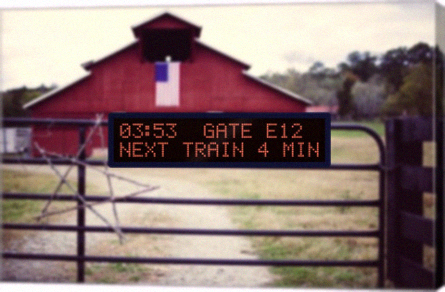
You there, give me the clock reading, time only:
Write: 3:53
